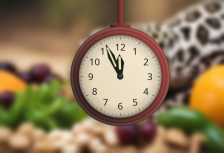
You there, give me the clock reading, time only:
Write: 11:56
